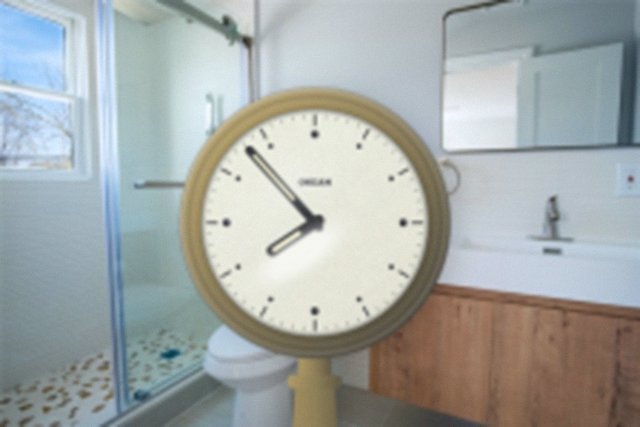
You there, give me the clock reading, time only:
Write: 7:53
